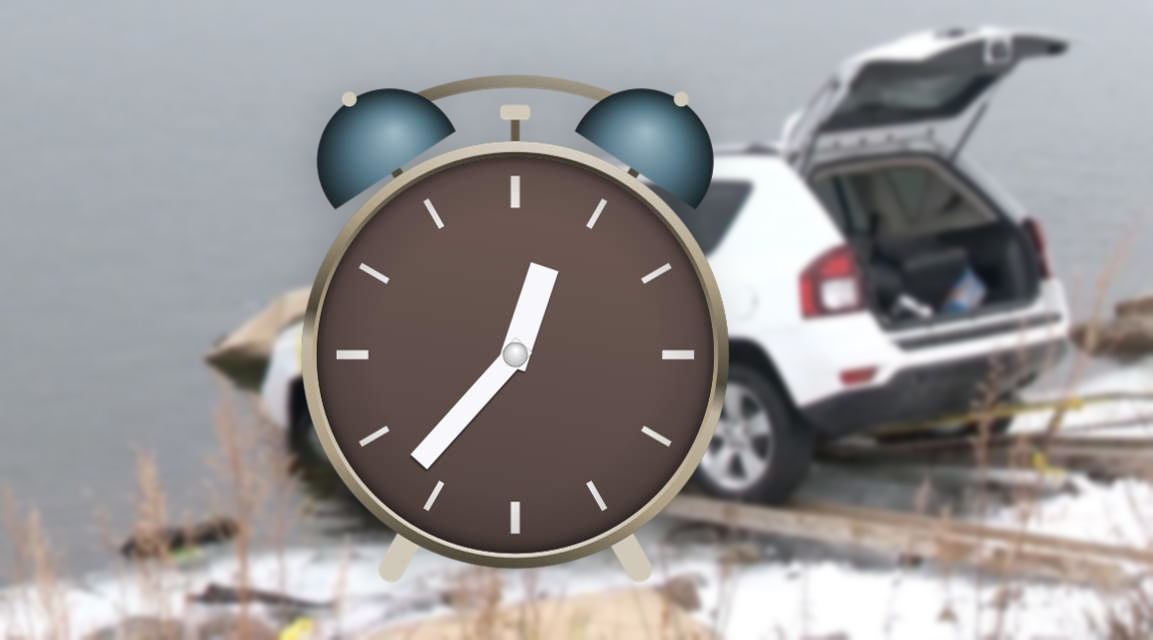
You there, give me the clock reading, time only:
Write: 12:37
